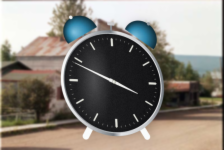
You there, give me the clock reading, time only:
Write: 3:49
